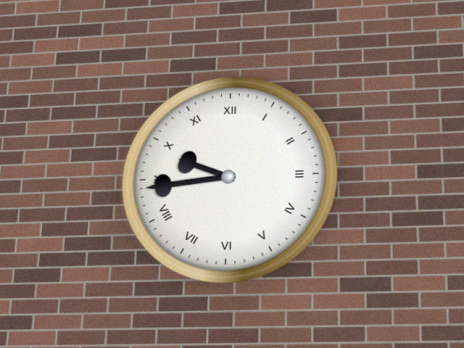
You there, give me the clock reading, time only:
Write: 9:44
